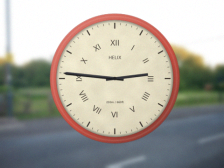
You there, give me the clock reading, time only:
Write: 2:46
